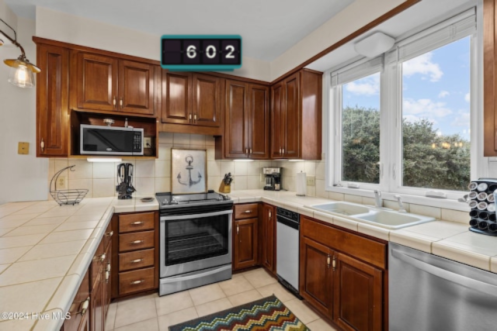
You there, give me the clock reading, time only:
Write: 6:02
